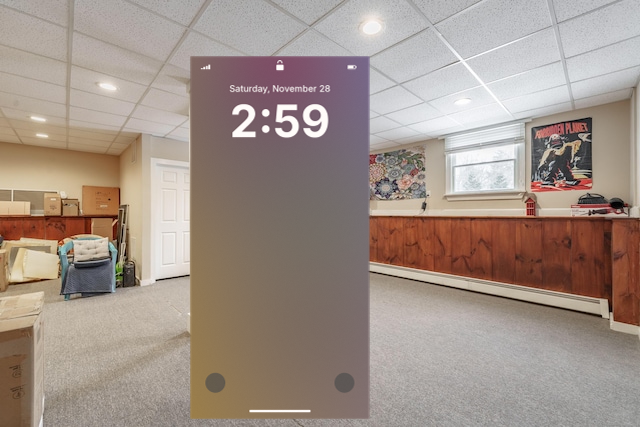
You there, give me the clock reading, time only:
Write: 2:59
